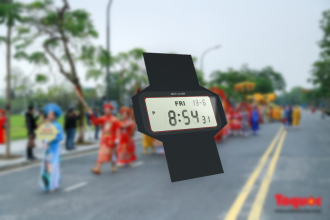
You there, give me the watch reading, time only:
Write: 8:54:31
